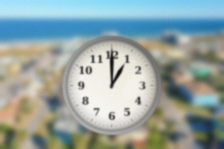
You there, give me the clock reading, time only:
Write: 1:00
